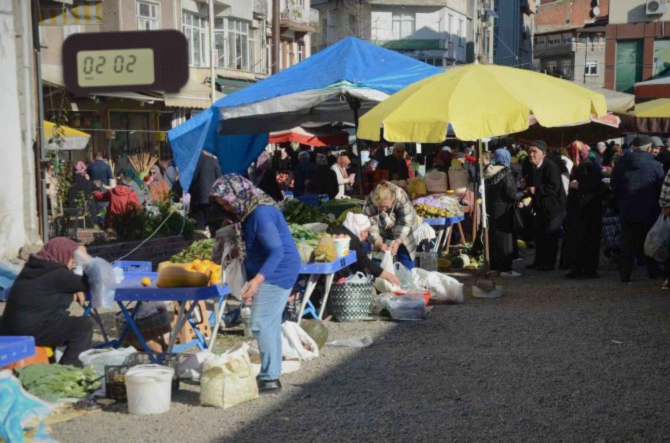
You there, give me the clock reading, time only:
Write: 2:02
